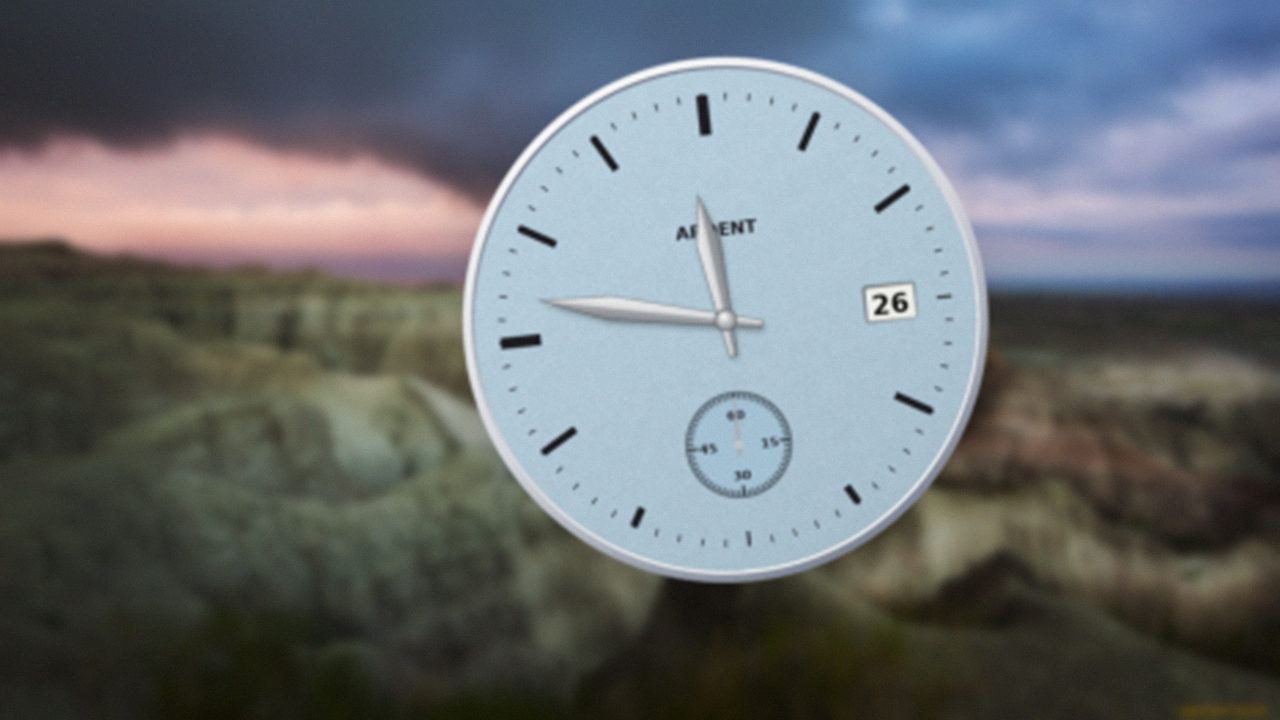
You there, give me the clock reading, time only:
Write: 11:47
